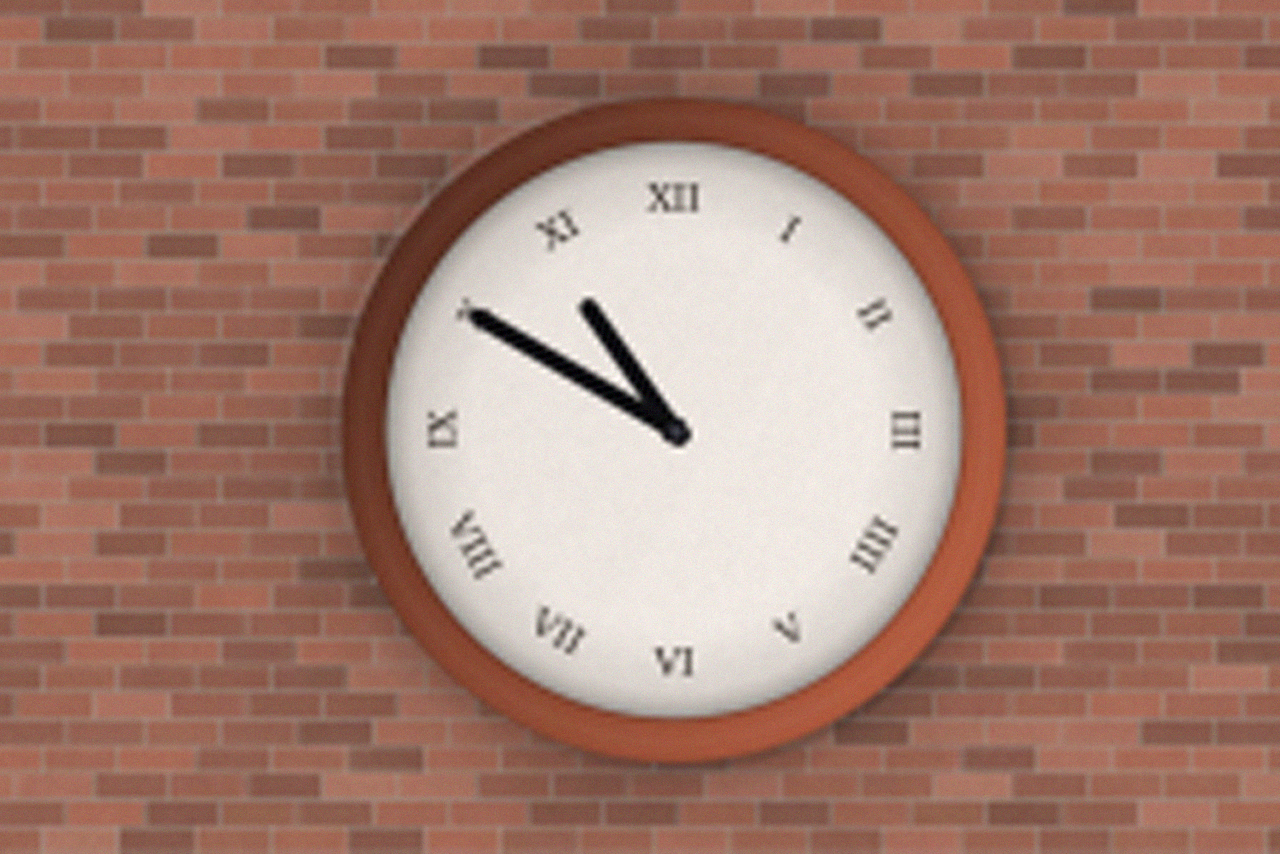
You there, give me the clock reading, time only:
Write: 10:50
